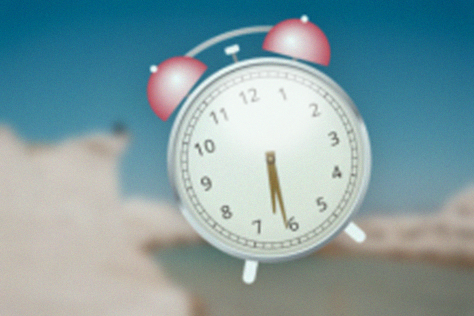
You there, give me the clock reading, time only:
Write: 6:31
